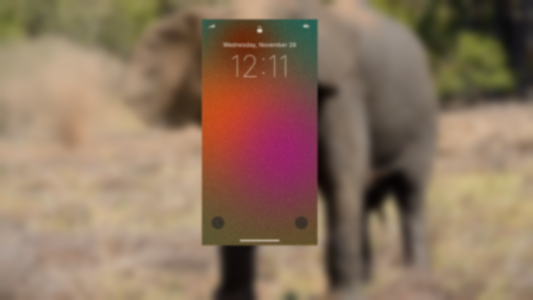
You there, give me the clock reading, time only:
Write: 12:11
